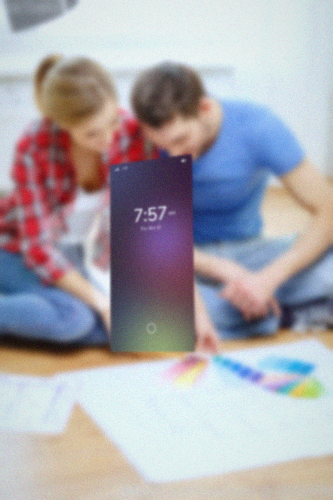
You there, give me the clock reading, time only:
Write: 7:57
